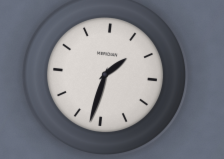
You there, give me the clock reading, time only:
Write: 1:32
